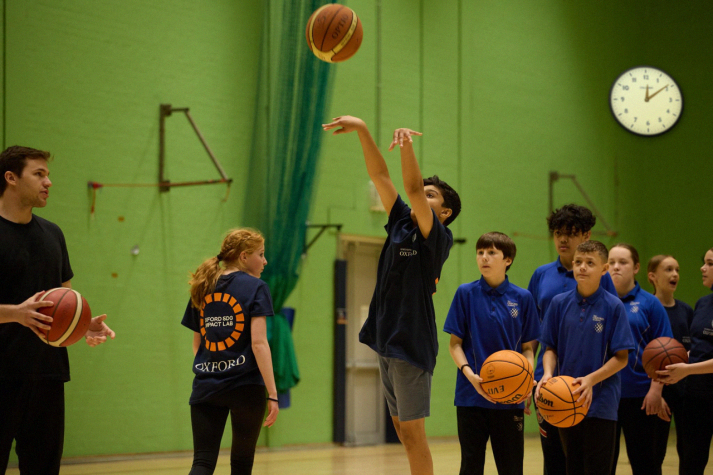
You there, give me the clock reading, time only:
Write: 12:09
